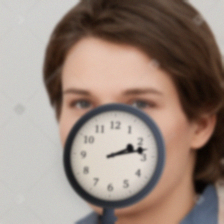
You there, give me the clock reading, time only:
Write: 2:13
